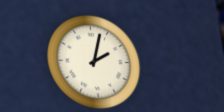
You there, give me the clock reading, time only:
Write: 2:03
